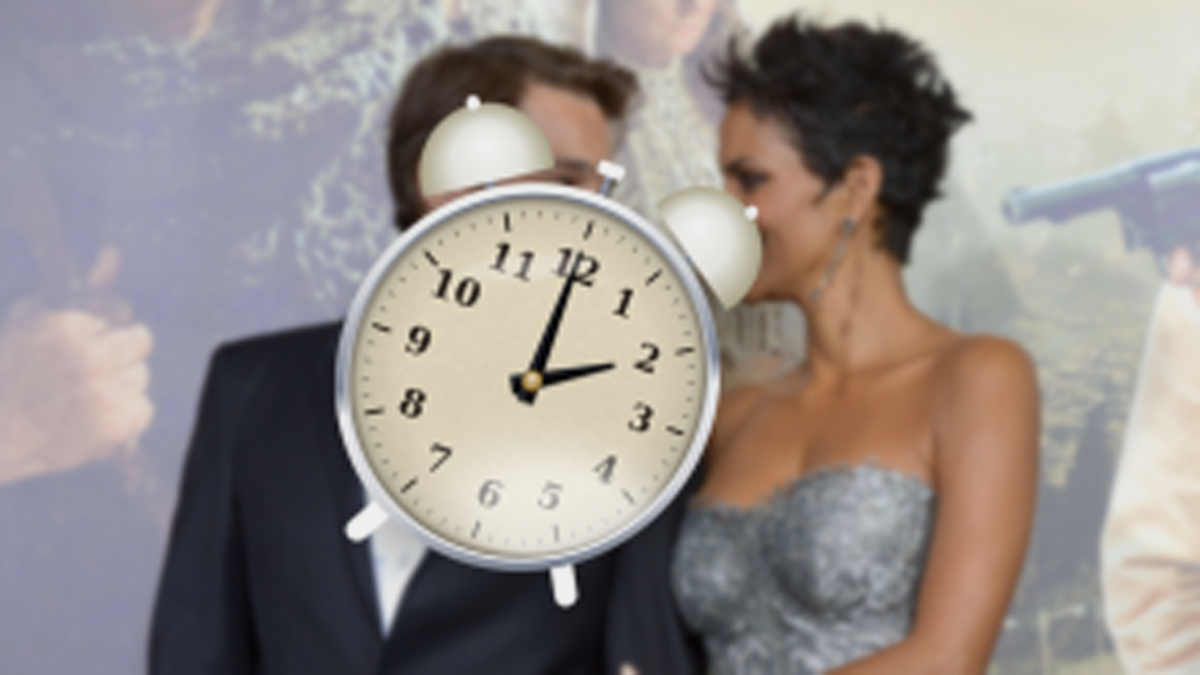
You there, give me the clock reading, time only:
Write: 2:00
